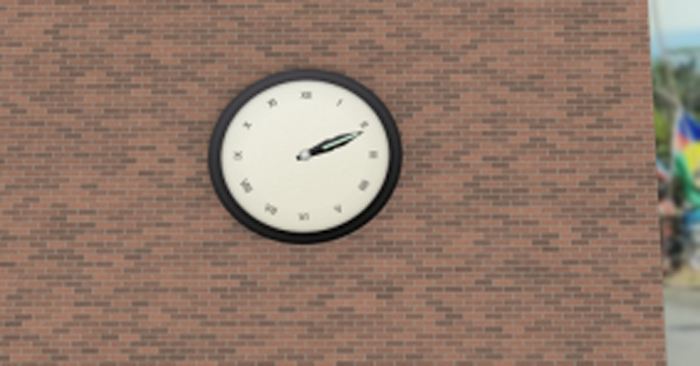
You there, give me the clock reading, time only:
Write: 2:11
